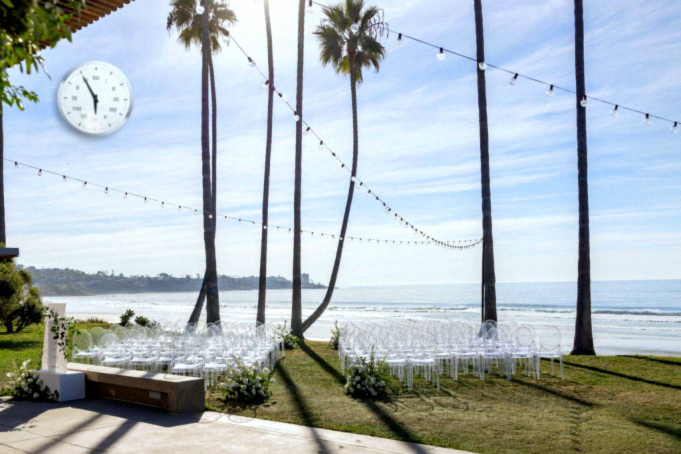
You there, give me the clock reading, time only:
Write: 5:55
